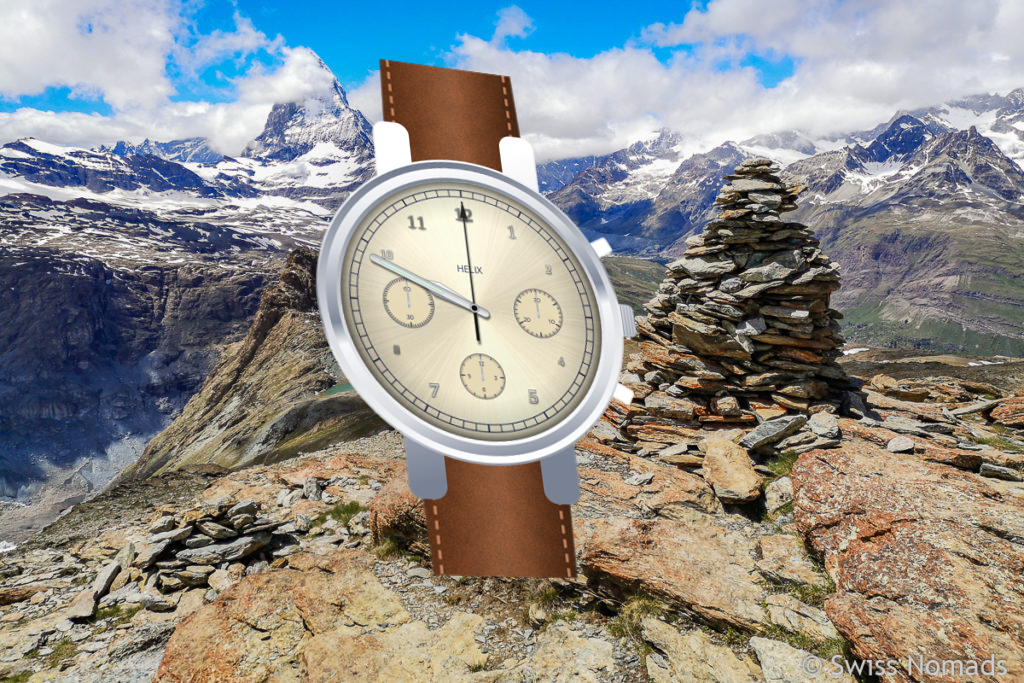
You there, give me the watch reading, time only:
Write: 9:49
